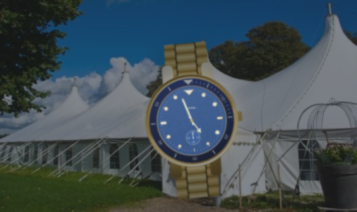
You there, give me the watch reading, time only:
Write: 4:57
